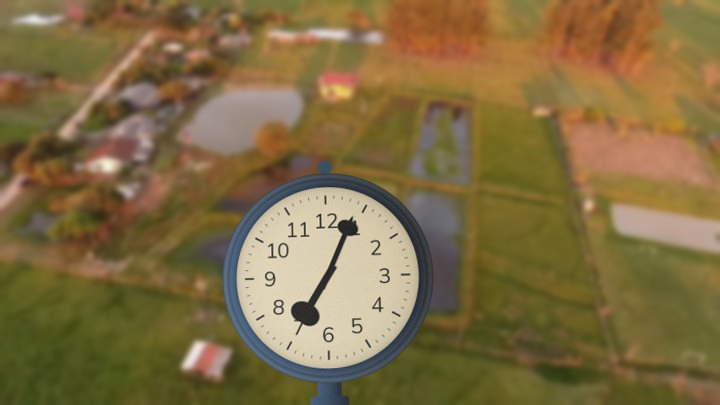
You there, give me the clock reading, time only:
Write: 7:04
